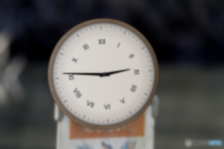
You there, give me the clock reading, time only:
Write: 2:46
